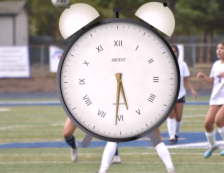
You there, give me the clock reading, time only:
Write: 5:31
